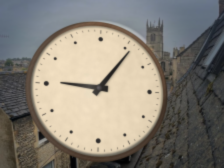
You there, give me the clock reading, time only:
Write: 9:06
